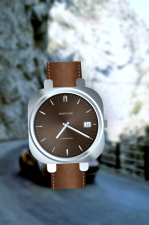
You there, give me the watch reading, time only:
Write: 7:20
